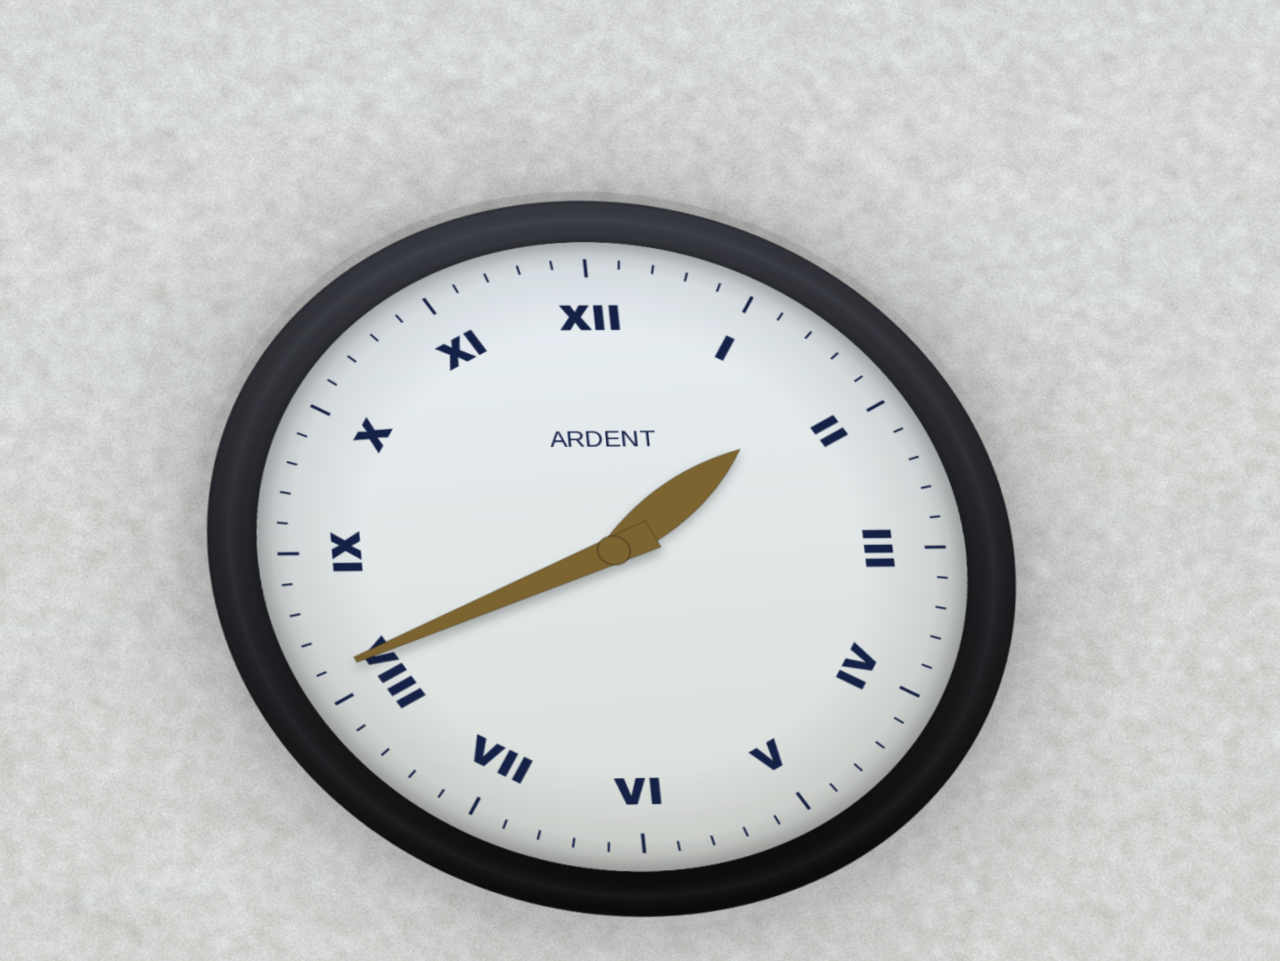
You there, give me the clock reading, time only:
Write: 1:41
